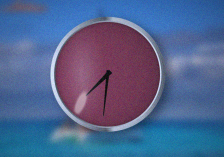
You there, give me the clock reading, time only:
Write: 7:31
